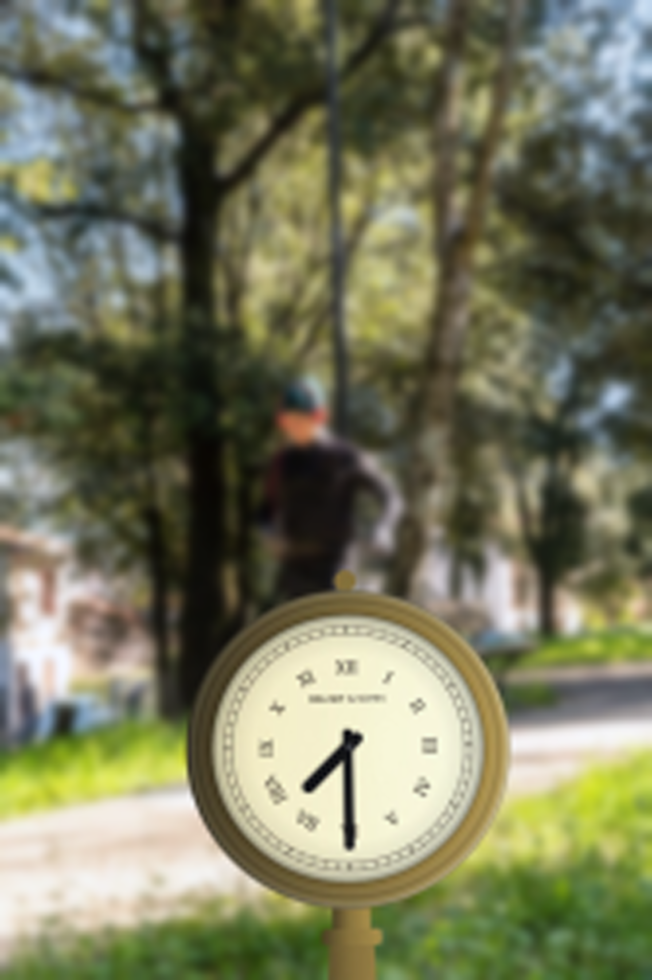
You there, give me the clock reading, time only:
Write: 7:30
